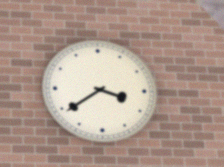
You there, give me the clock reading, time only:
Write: 3:39
